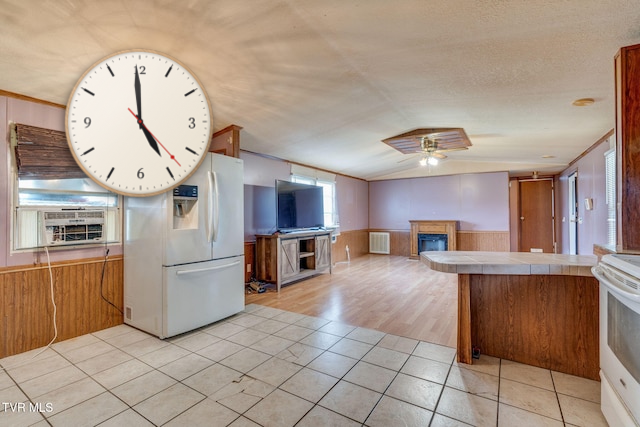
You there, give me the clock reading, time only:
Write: 4:59:23
